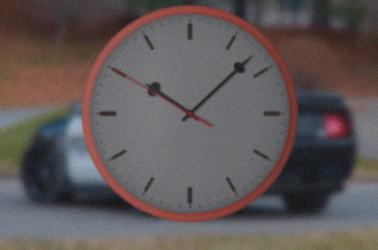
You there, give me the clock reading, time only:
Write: 10:07:50
